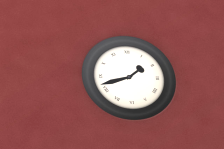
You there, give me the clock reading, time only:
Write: 1:42
